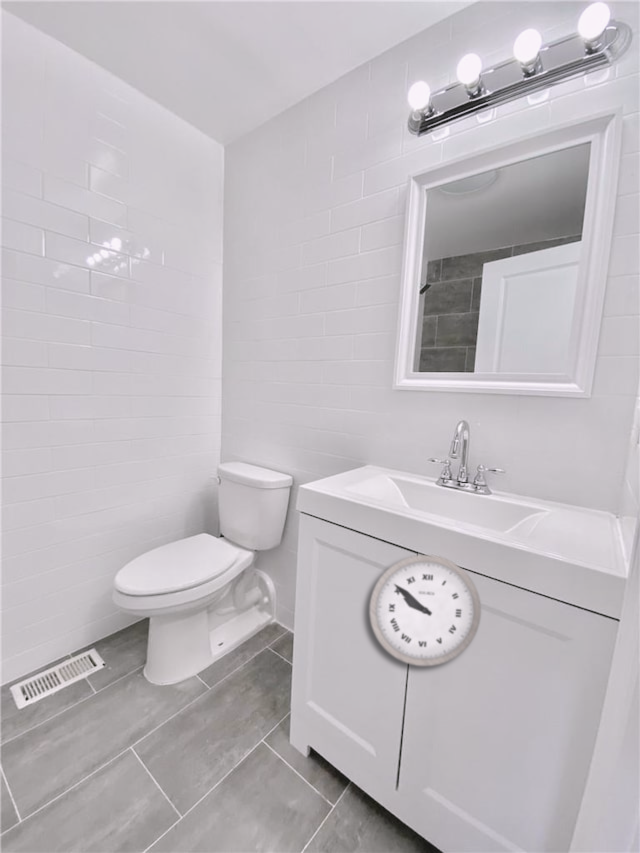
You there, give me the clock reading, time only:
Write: 9:51
